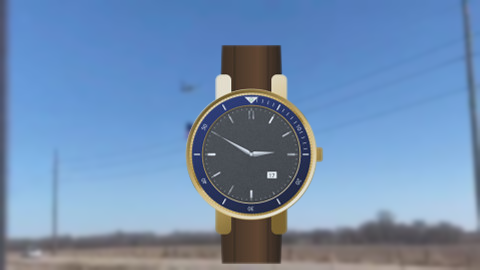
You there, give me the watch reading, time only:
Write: 2:50
